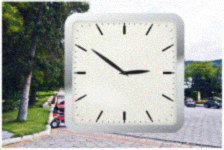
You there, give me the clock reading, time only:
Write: 2:51
